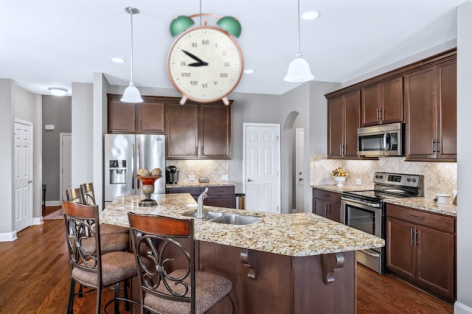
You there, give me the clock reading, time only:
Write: 8:50
